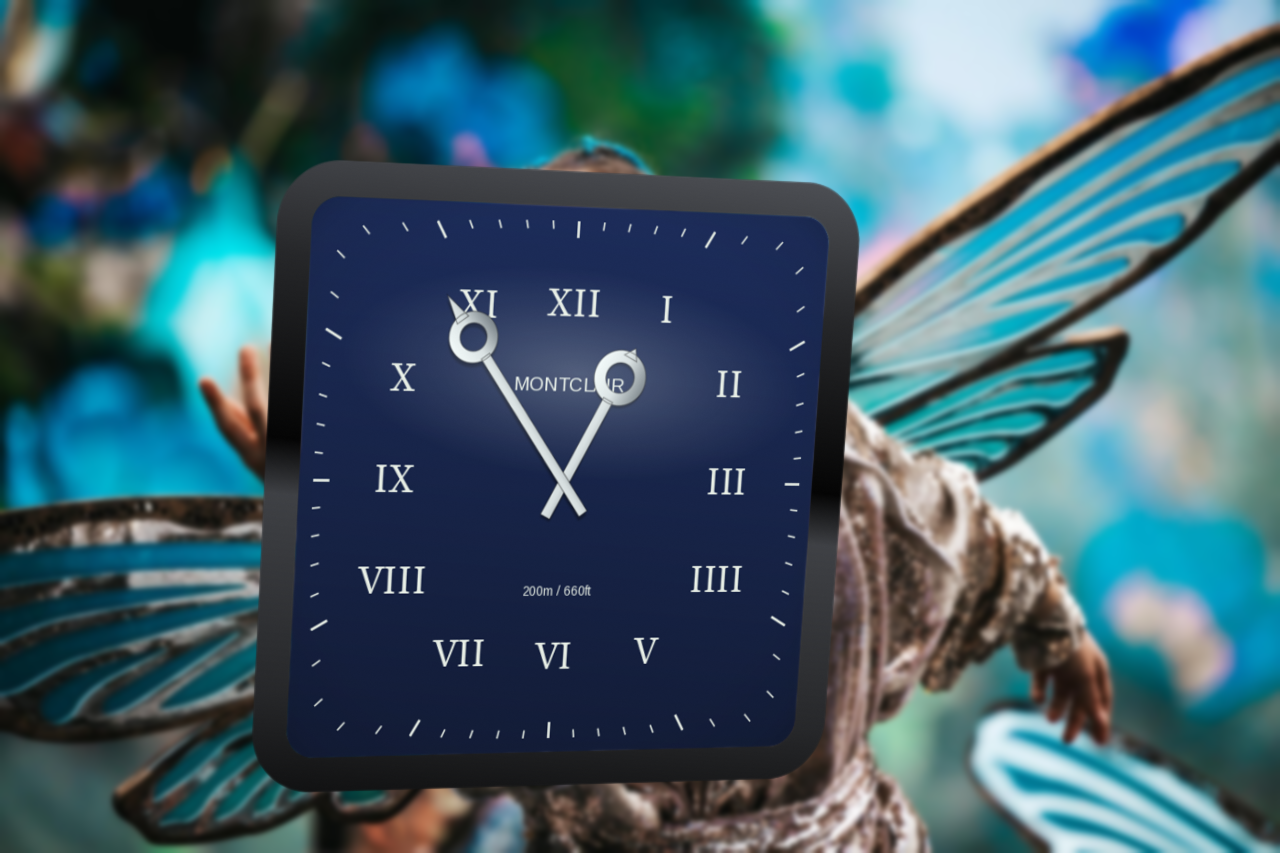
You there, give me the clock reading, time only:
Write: 12:54
